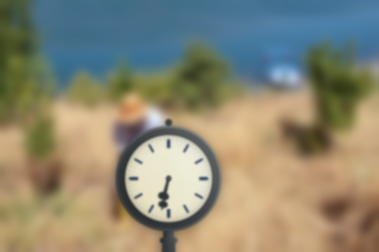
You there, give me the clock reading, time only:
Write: 6:32
